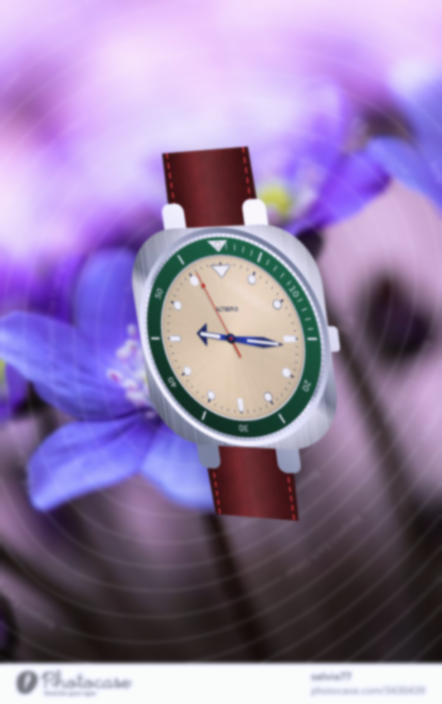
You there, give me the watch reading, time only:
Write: 9:15:56
